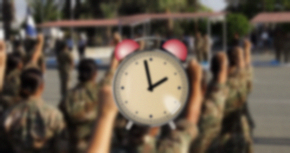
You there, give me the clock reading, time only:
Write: 1:58
